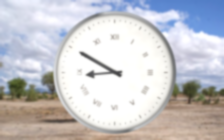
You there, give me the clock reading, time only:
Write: 8:50
